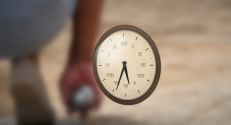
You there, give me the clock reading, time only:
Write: 5:34
